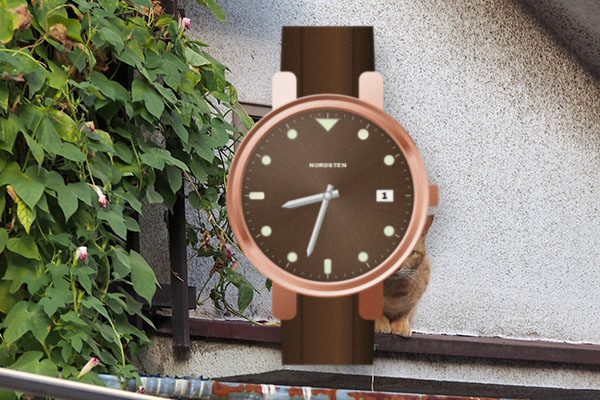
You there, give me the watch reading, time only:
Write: 8:33
